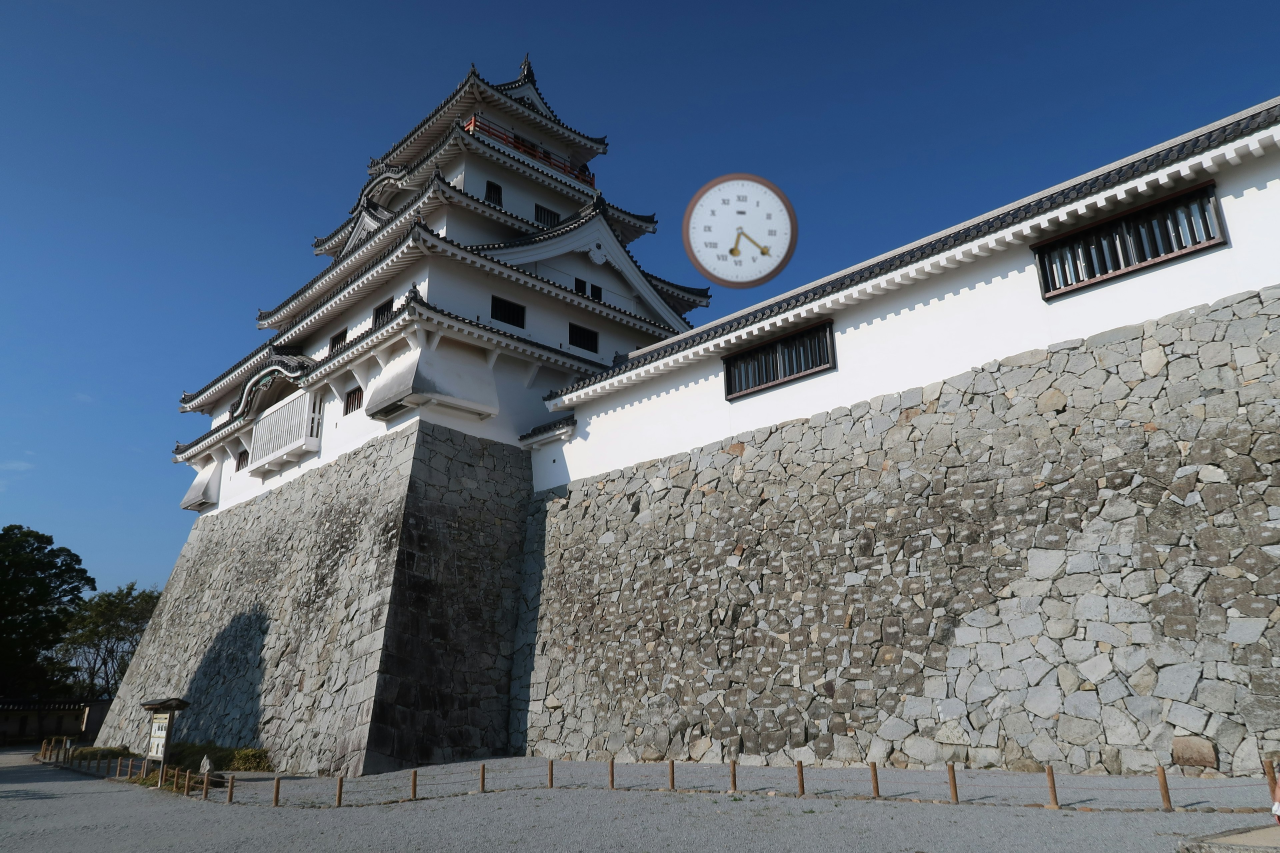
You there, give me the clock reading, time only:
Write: 6:21
